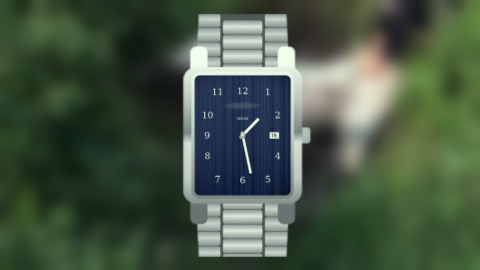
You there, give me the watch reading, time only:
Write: 1:28
